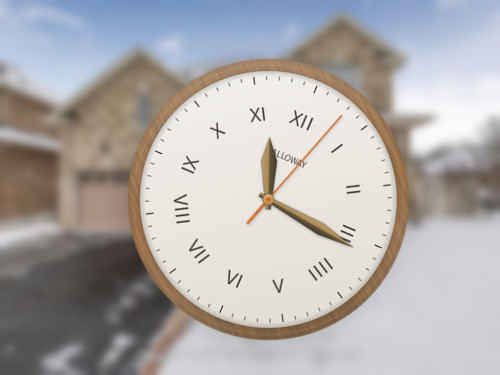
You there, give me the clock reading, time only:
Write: 11:16:03
